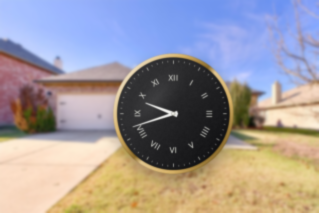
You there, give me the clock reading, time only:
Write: 9:42
